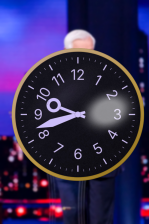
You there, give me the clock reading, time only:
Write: 9:42
